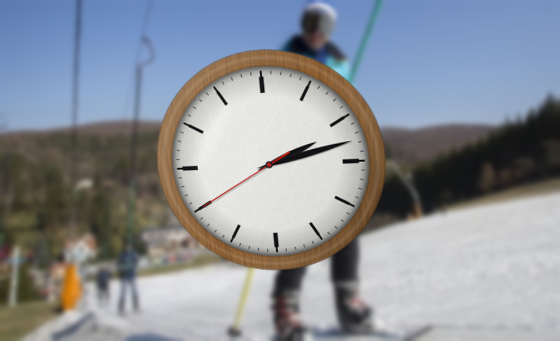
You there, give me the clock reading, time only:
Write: 2:12:40
